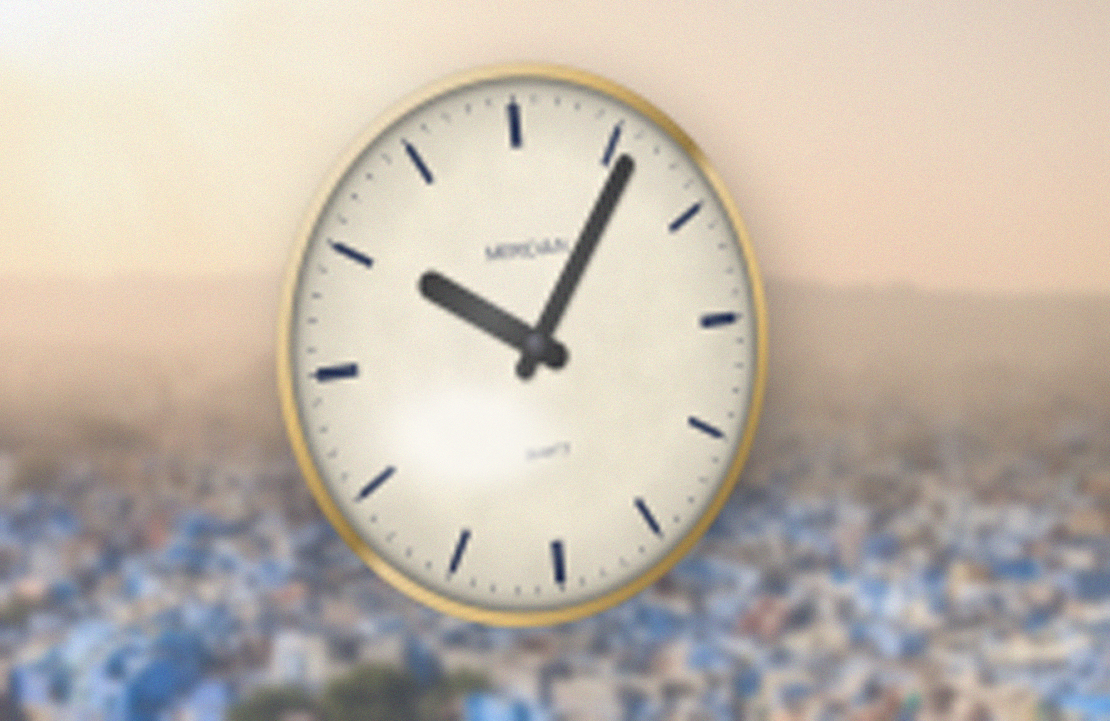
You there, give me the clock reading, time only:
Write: 10:06
